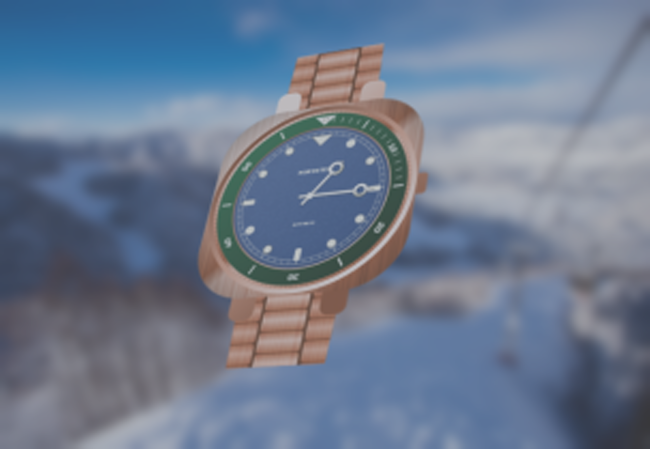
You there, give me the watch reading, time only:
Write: 1:15
